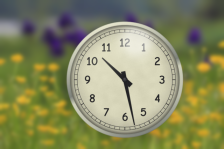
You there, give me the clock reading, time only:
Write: 10:28
